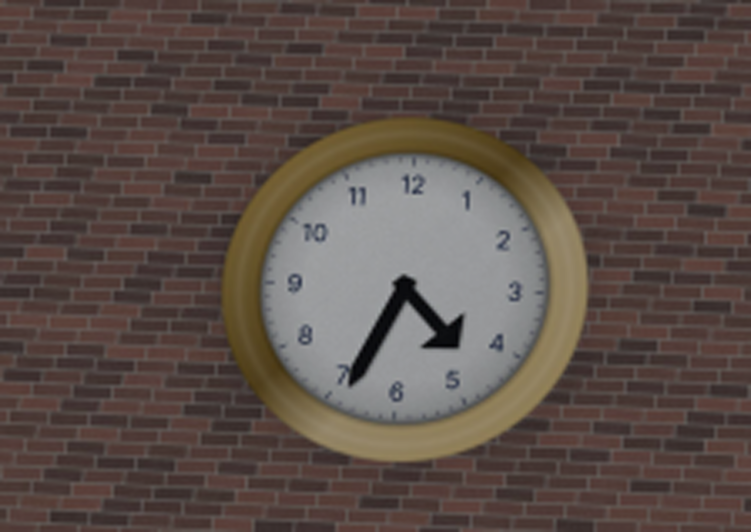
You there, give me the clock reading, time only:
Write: 4:34
